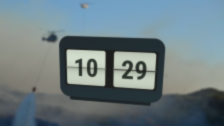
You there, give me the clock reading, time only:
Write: 10:29
